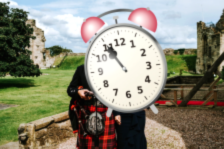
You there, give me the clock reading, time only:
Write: 10:55
